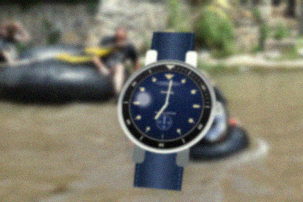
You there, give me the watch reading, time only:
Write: 7:01
